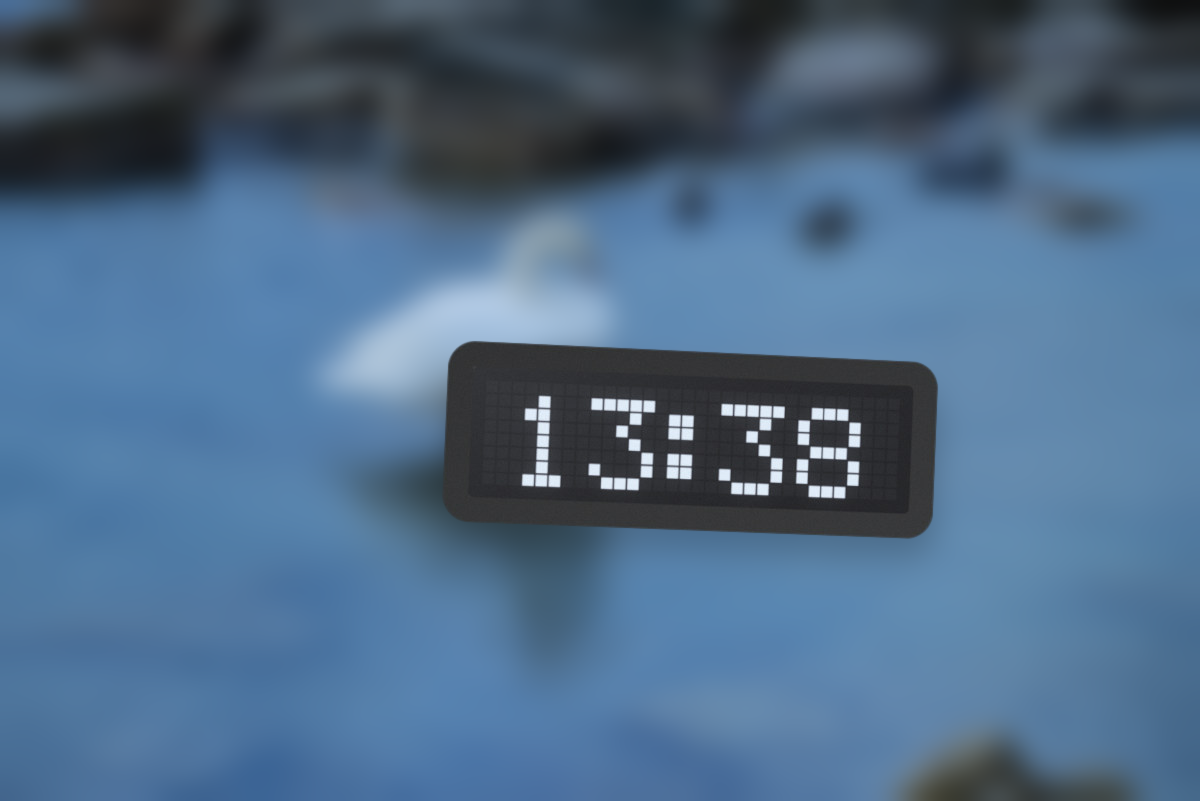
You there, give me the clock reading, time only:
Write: 13:38
